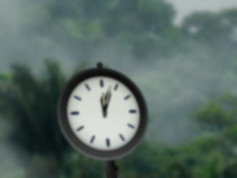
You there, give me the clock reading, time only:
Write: 12:03
